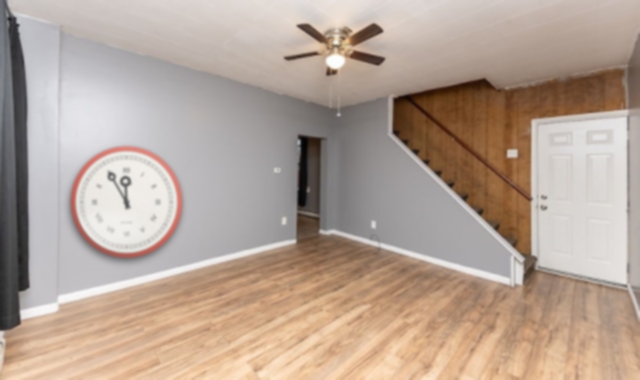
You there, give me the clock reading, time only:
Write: 11:55
